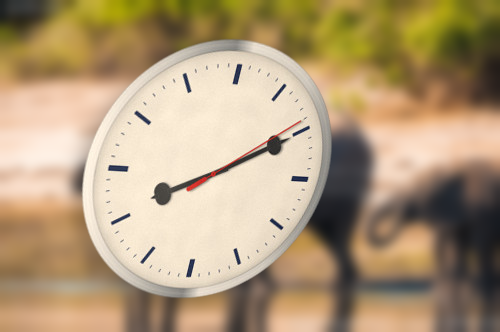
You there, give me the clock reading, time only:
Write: 8:10:09
